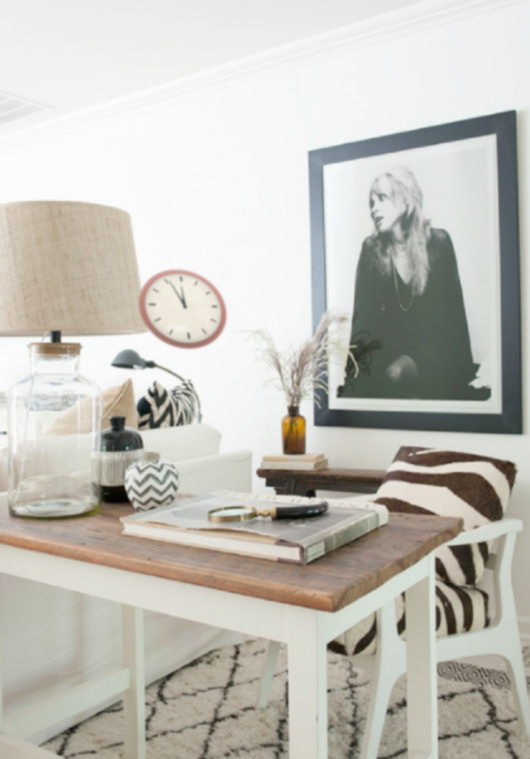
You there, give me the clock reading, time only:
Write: 11:56
